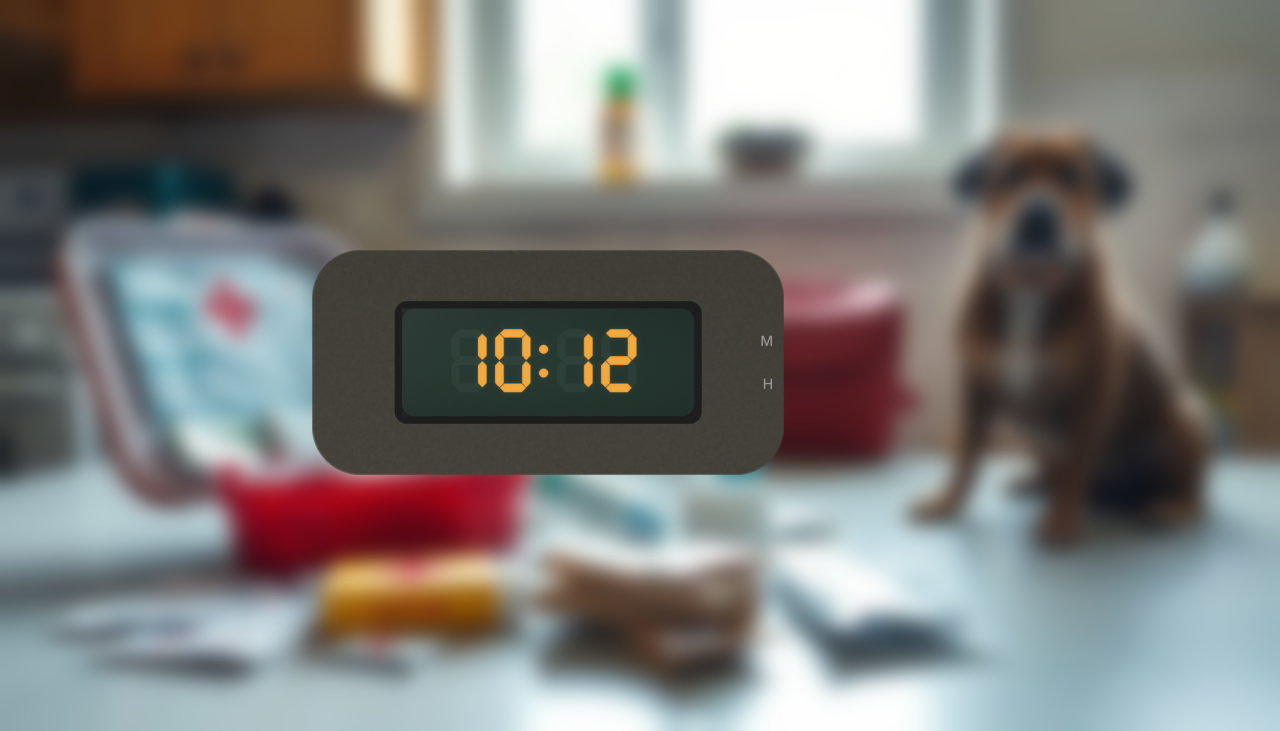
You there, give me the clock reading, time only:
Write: 10:12
